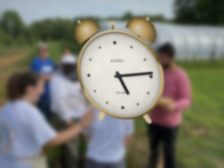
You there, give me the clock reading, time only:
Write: 5:14
